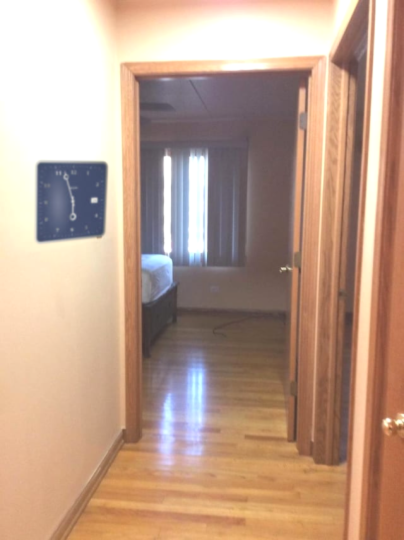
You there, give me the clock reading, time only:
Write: 5:57
